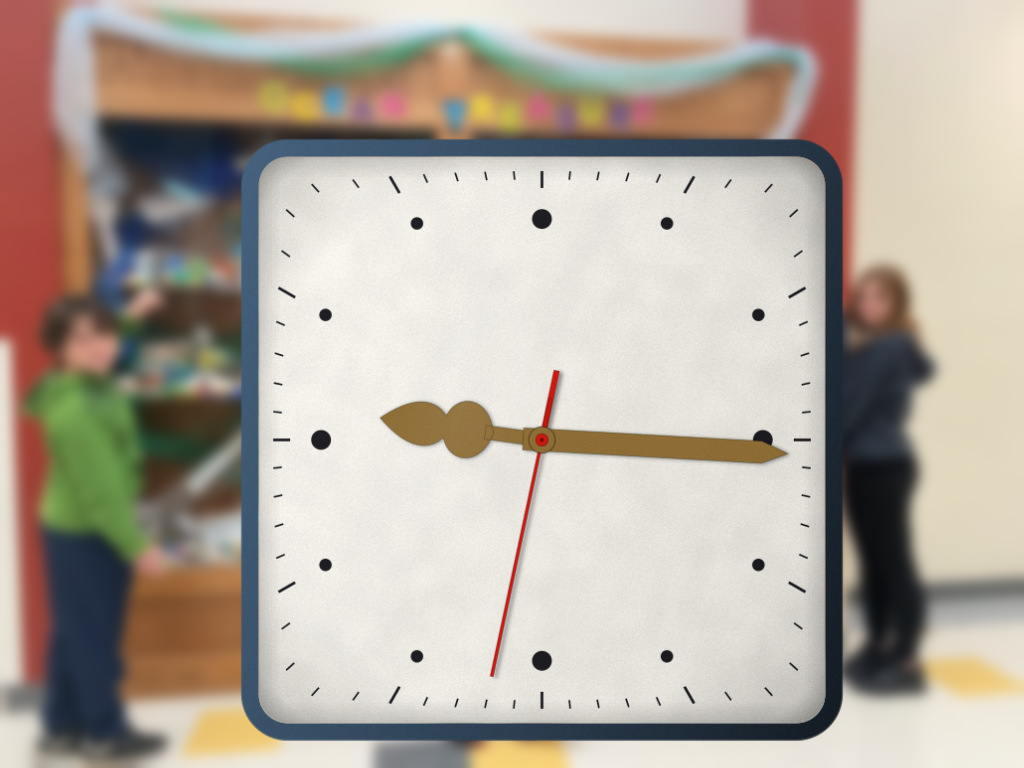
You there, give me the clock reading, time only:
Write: 9:15:32
